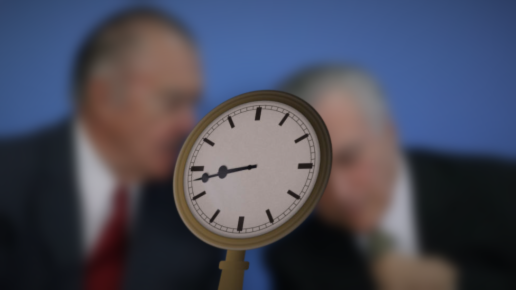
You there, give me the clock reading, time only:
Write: 8:43
